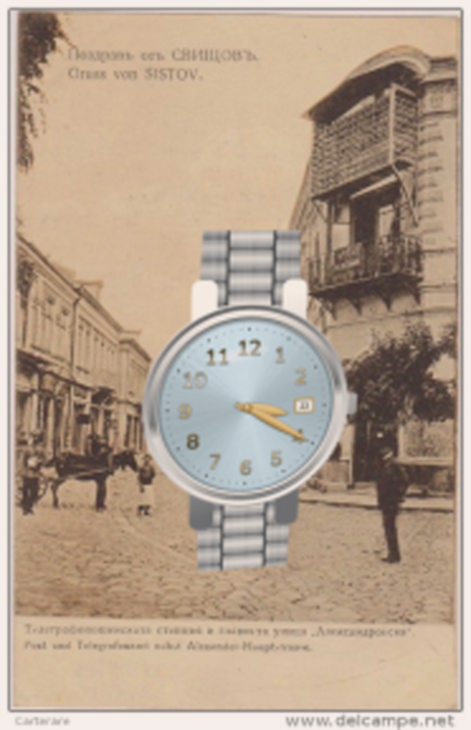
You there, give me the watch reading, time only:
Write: 3:20
